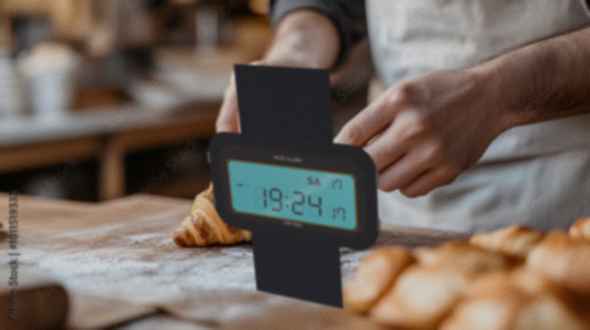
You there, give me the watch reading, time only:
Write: 19:24:17
